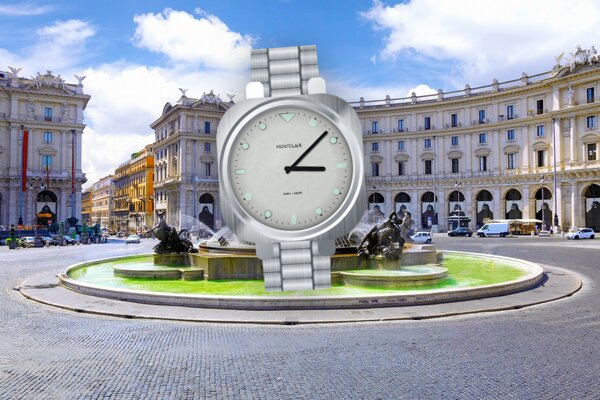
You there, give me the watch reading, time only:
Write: 3:08
